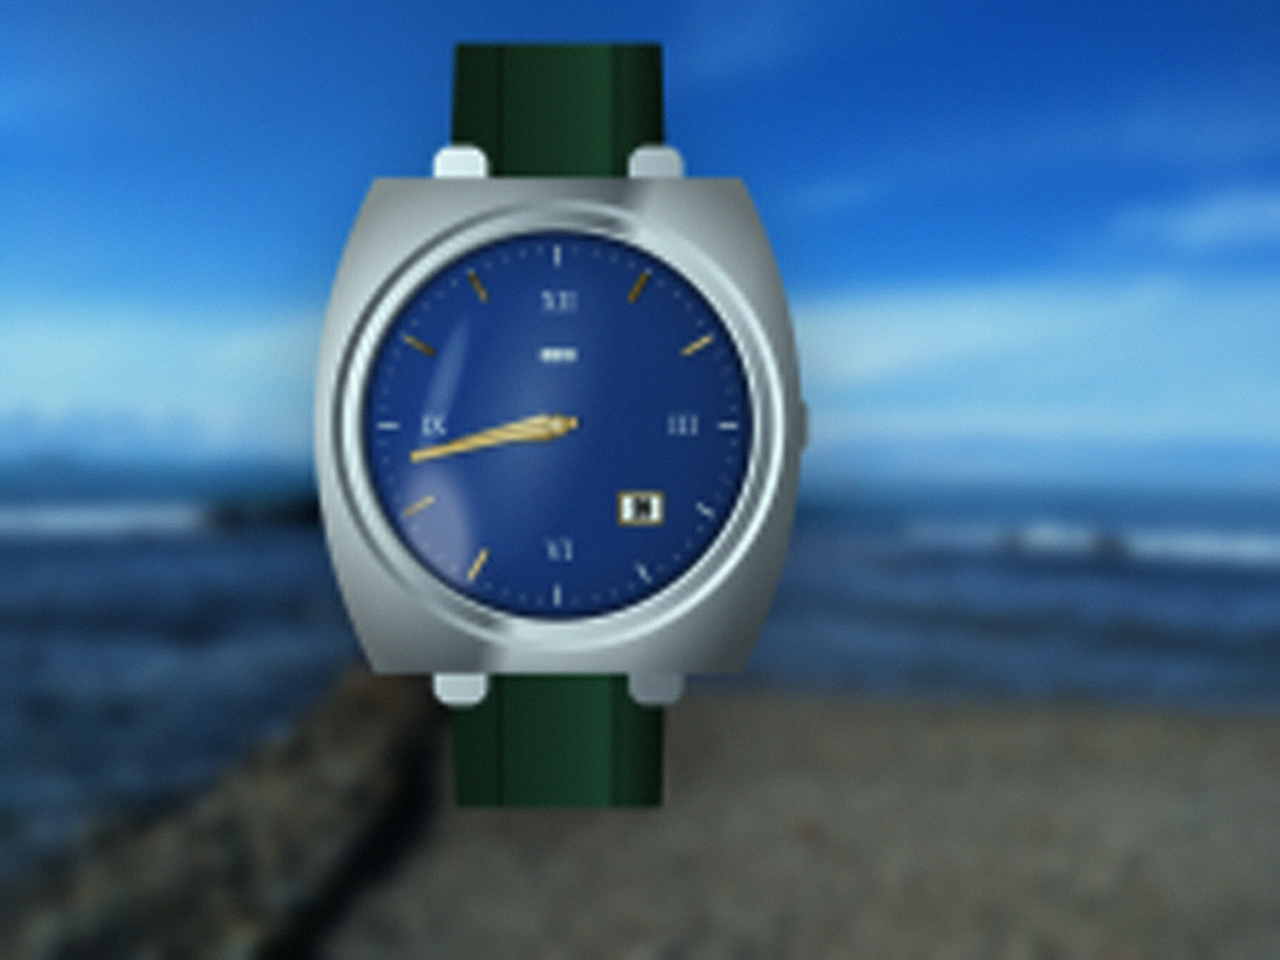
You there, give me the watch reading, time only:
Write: 8:43
